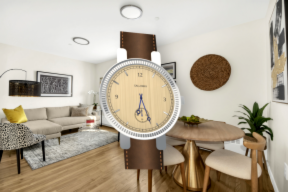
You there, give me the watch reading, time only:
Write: 6:27
